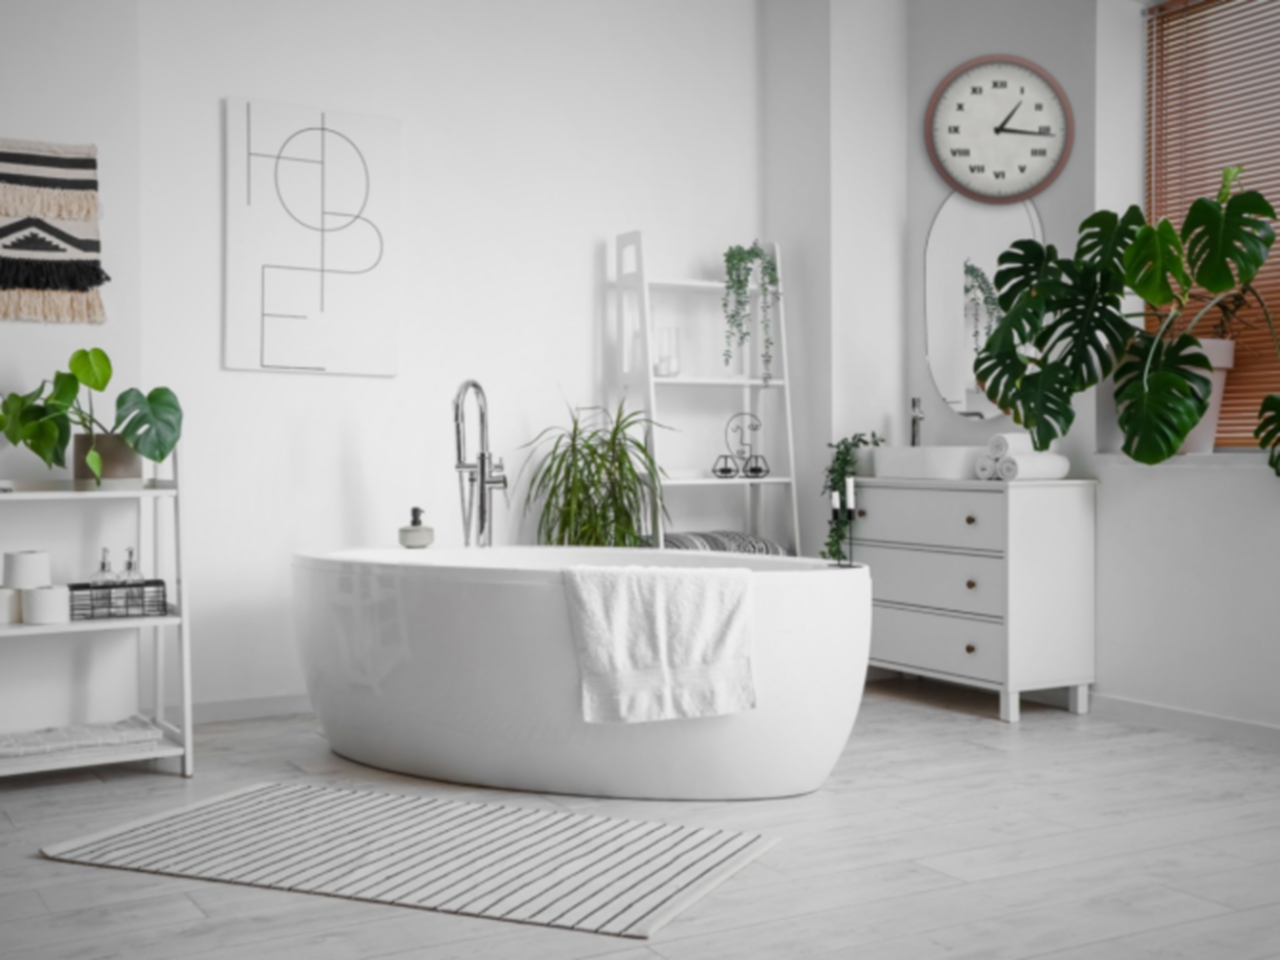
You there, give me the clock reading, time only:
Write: 1:16
